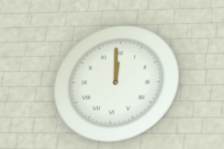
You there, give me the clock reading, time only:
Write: 11:59
